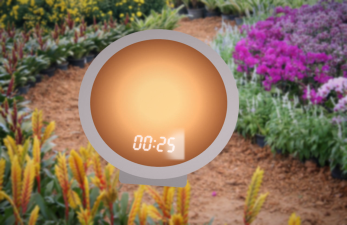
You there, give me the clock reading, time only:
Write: 0:25
